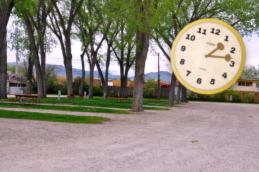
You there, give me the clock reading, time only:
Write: 1:13
